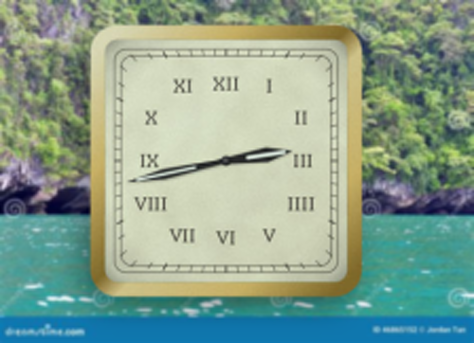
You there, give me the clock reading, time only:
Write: 2:43
